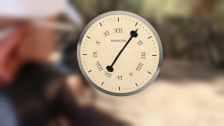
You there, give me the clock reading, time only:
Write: 7:06
